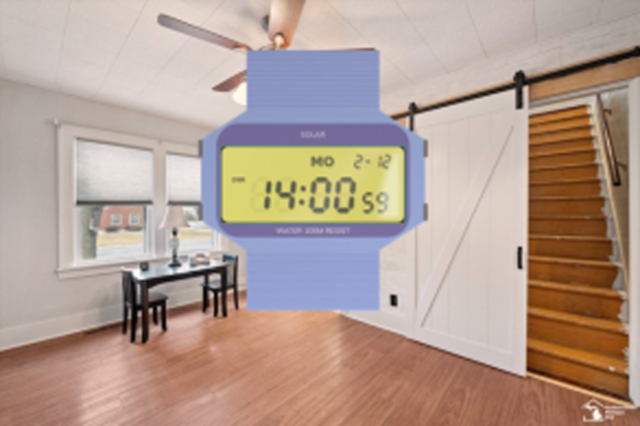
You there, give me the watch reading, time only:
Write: 14:00:59
